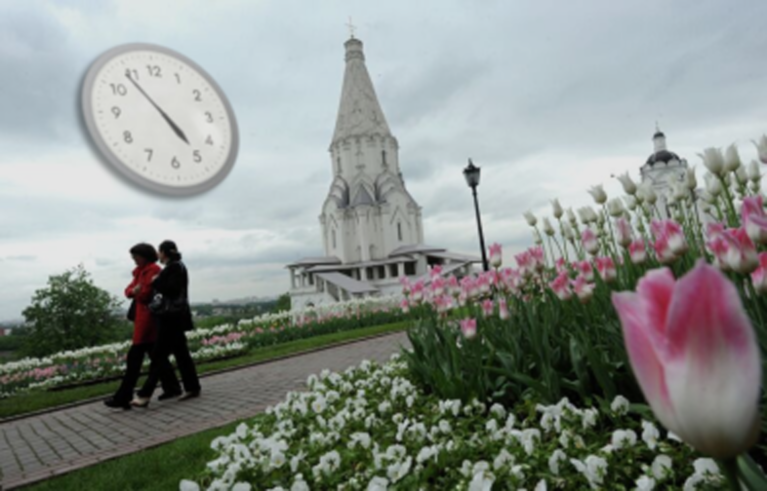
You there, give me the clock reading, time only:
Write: 4:54
